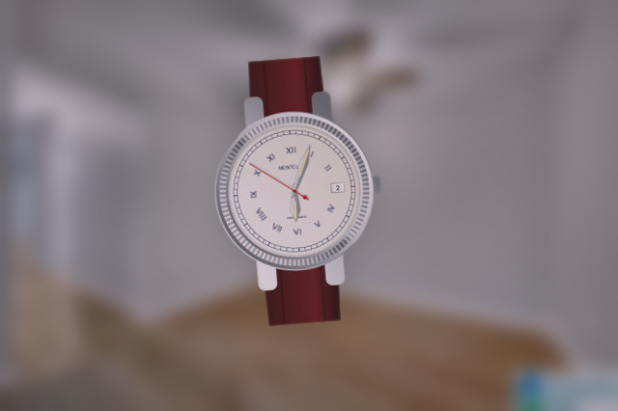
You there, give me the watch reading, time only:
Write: 6:03:51
